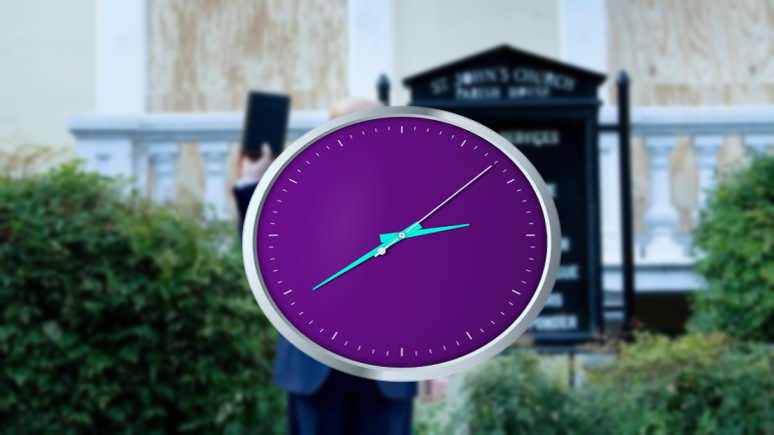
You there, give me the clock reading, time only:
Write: 2:39:08
